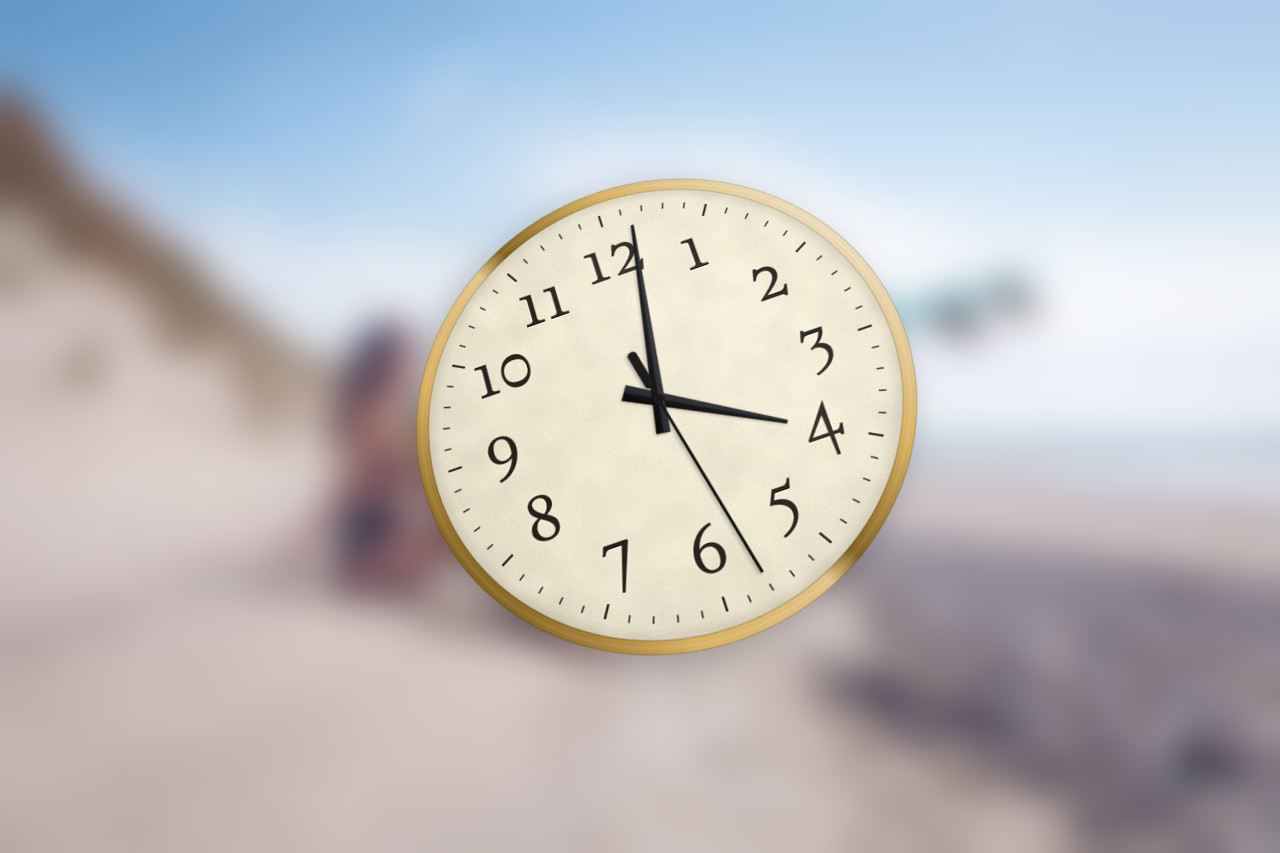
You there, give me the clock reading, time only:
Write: 4:01:28
